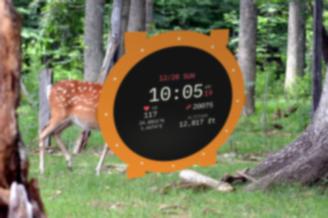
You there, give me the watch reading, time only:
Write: 10:05
